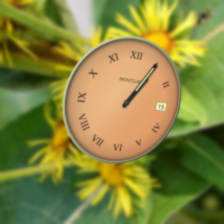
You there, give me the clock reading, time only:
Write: 1:05
